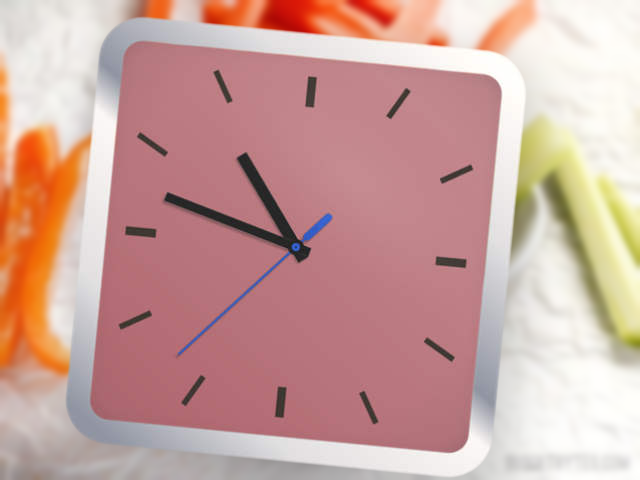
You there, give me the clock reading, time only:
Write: 10:47:37
